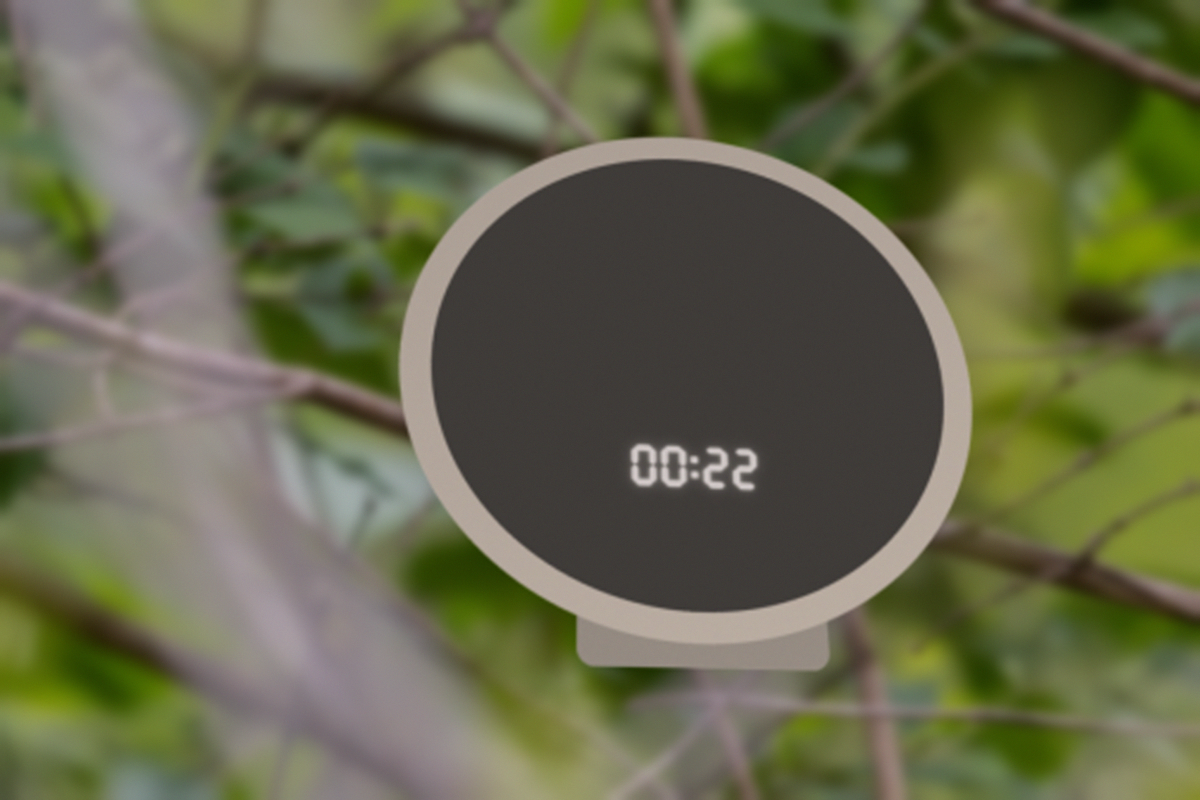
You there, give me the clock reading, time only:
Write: 0:22
